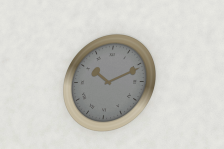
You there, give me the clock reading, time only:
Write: 10:11
